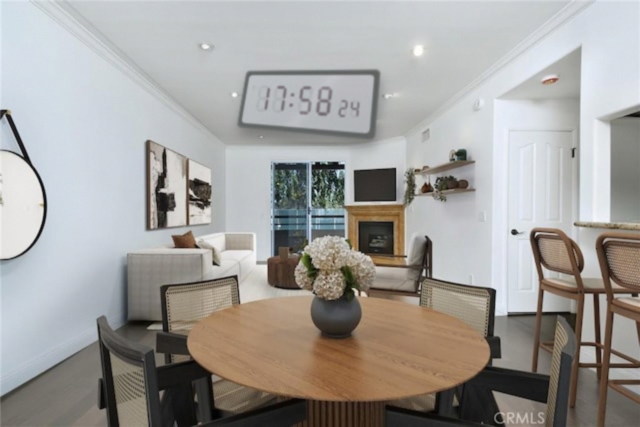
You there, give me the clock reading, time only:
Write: 17:58:24
